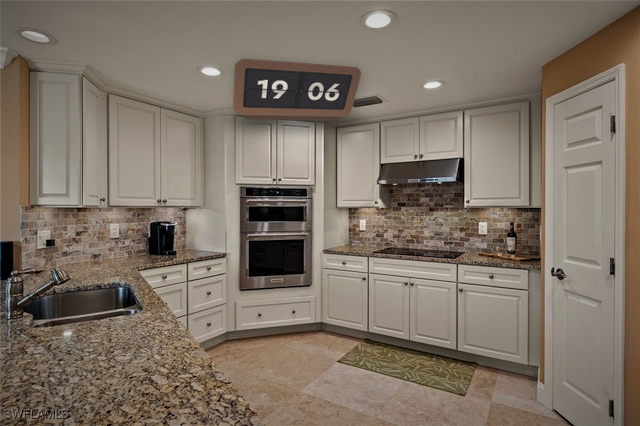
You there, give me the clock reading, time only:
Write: 19:06
